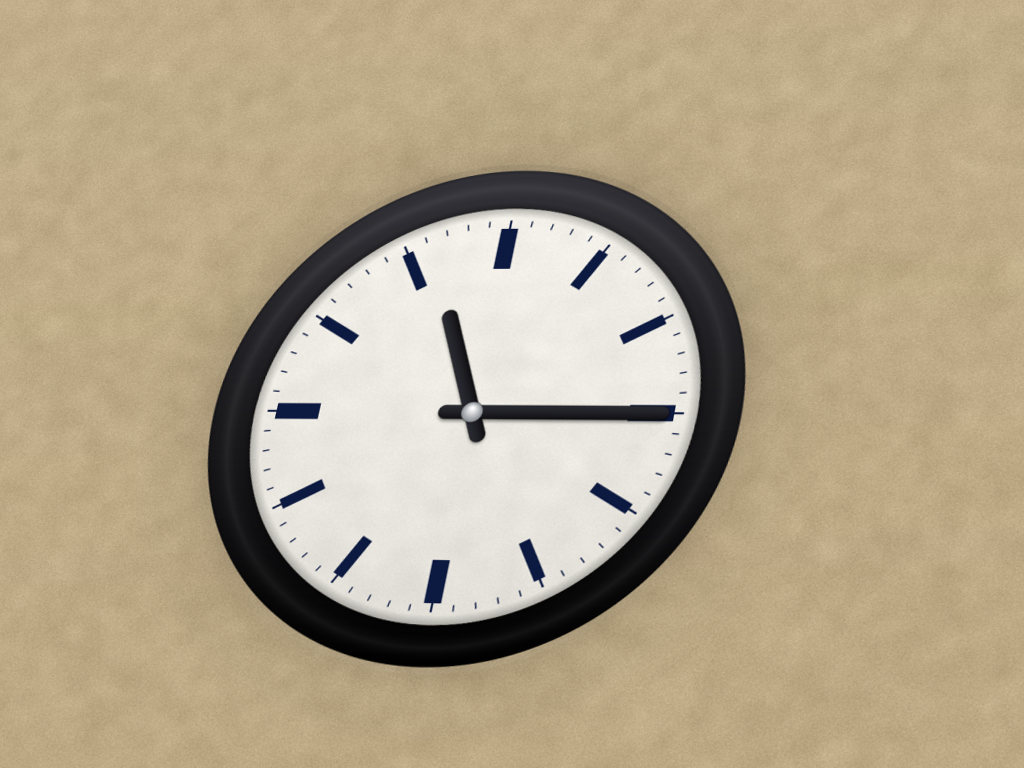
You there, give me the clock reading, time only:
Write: 11:15
